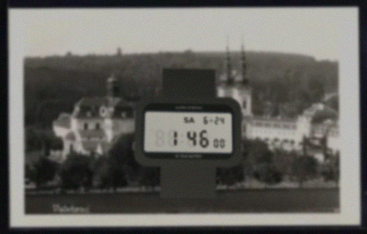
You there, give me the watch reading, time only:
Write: 1:46
